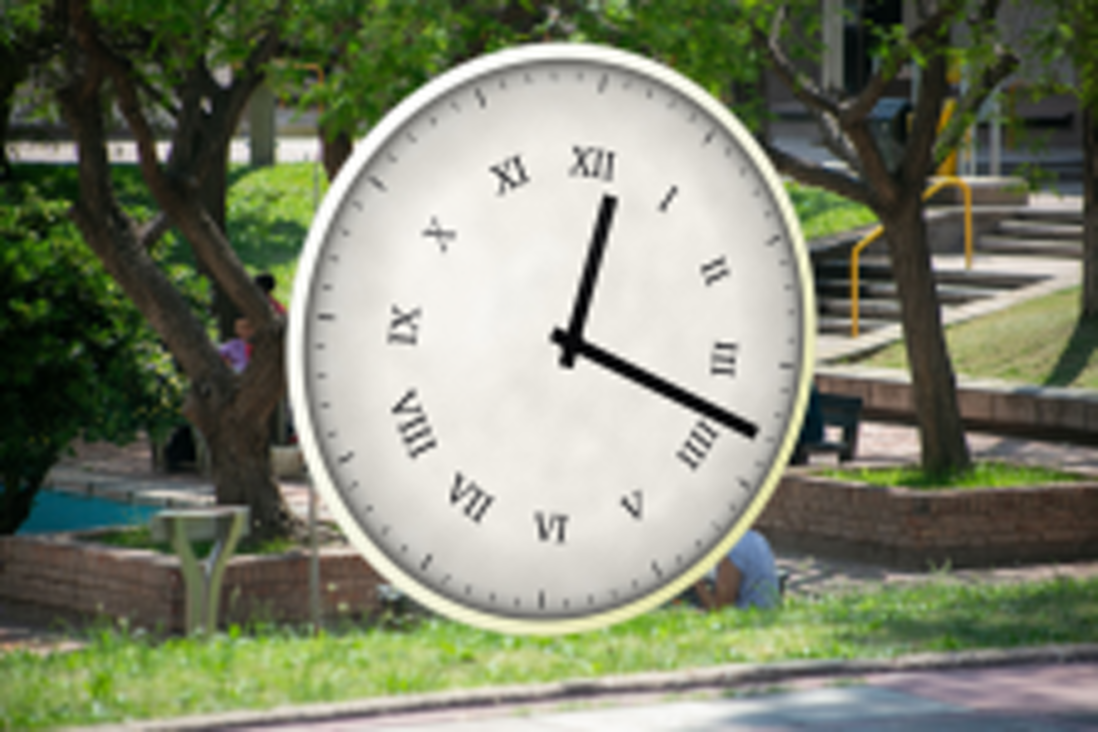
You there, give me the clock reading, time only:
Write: 12:18
